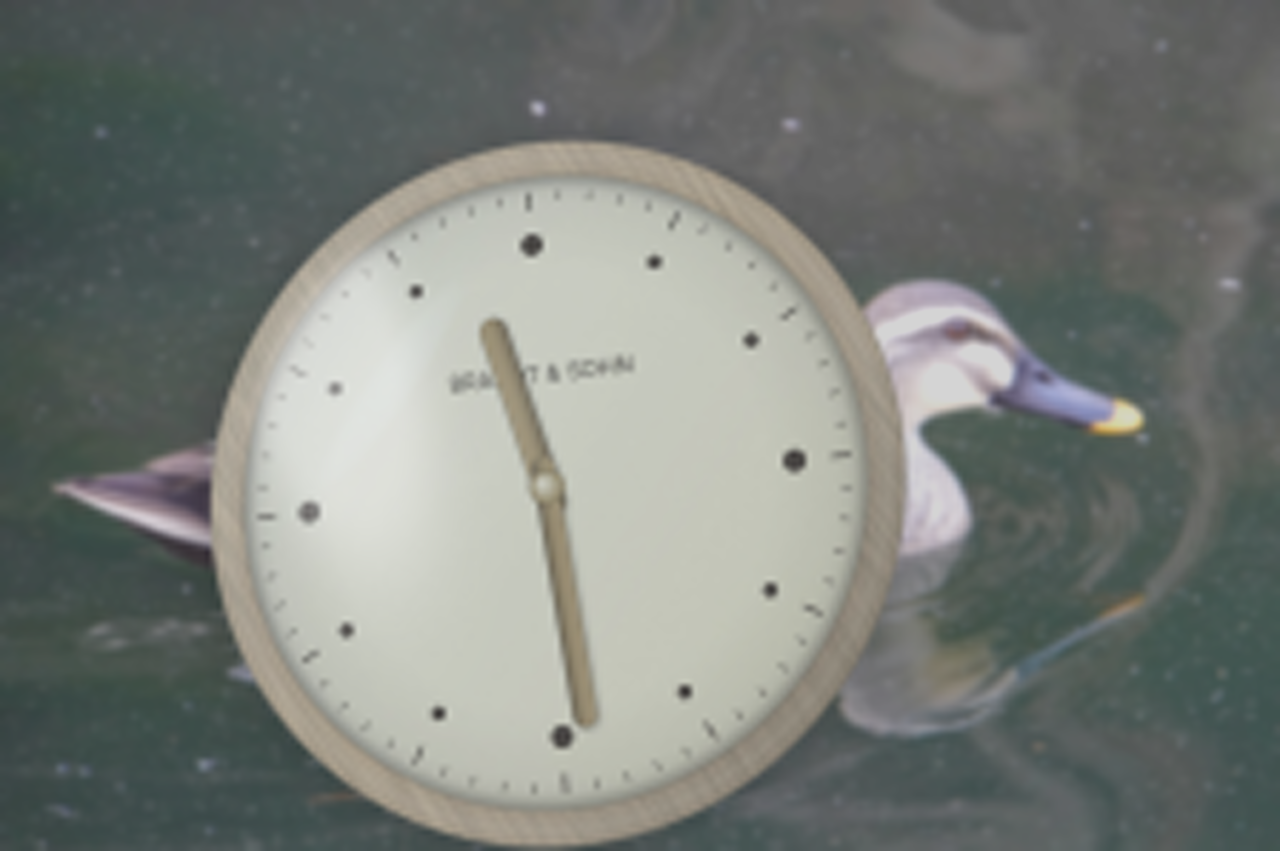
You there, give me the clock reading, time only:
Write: 11:29
